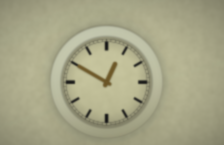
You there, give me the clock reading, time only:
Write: 12:50
